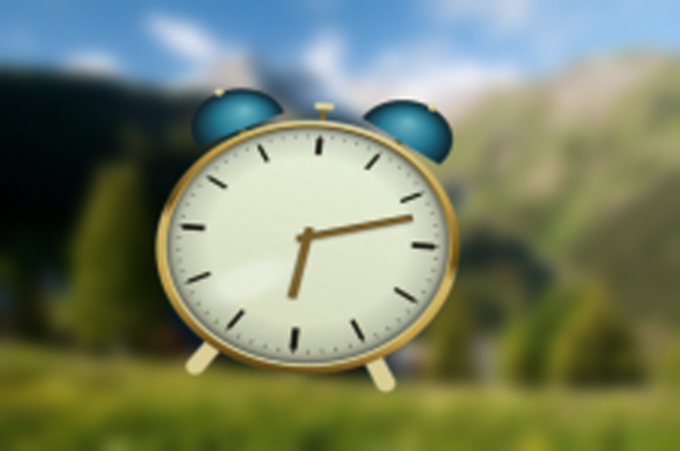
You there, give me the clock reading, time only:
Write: 6:12
